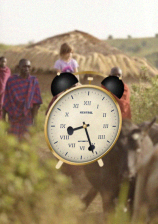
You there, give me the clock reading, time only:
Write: 8:26
